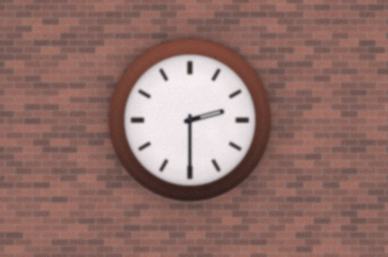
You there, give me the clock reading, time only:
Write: 2:30
